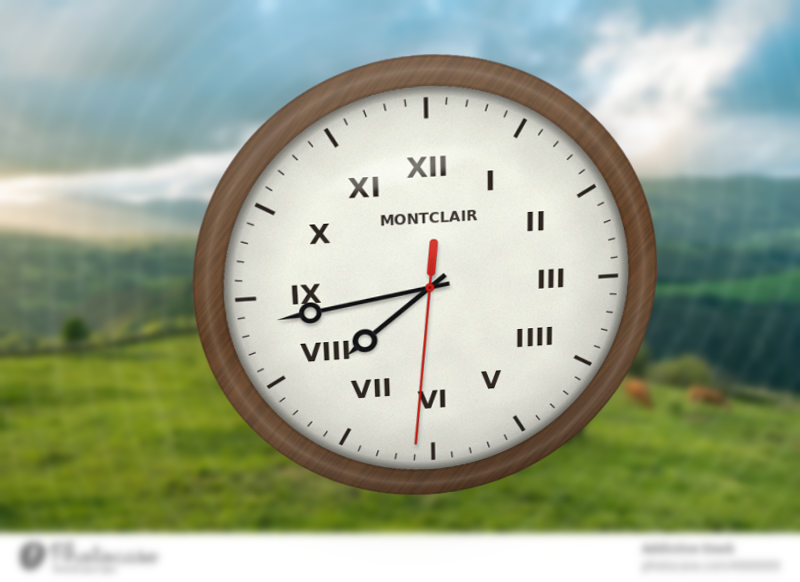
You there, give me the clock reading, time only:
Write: 7:43:31
